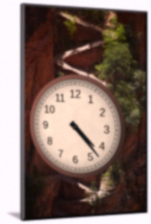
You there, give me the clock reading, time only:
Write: 4:23
